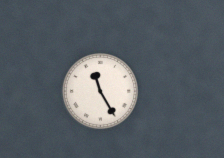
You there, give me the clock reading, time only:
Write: 11:25
